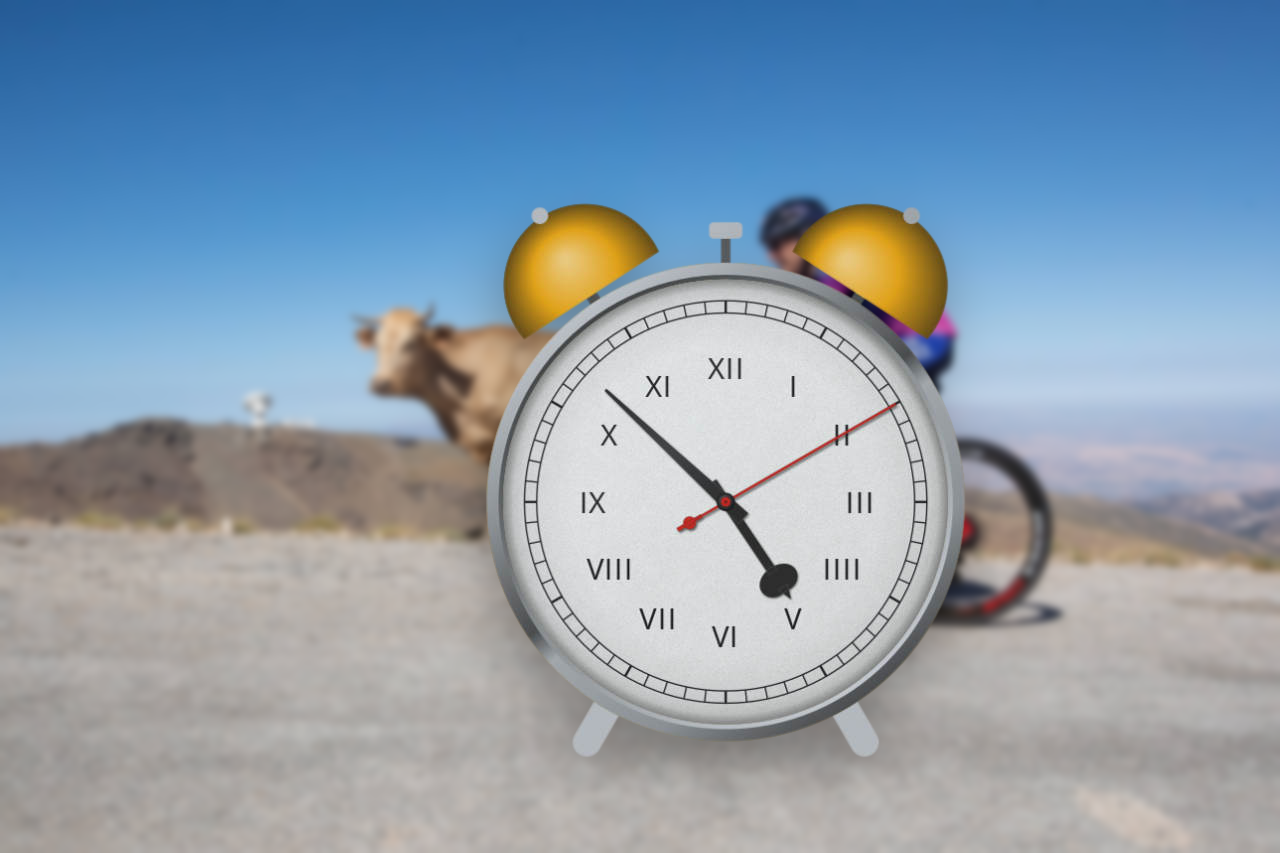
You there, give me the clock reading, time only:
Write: 4:52:10
